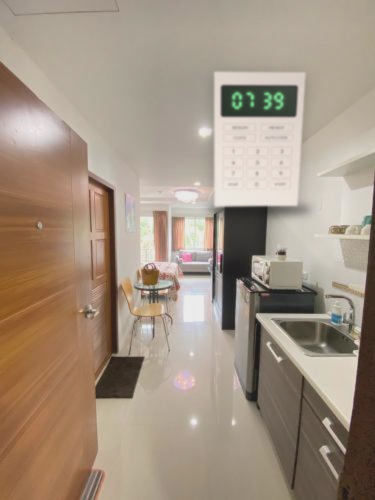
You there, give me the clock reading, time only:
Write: 7:39
